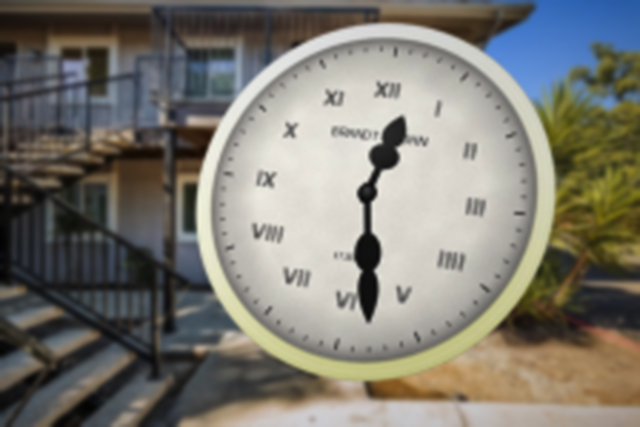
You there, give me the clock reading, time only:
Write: 12:28
